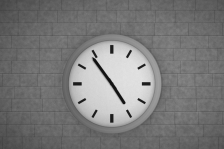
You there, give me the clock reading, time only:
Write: 4:54
